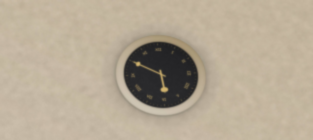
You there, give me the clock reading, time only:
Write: 5:50
